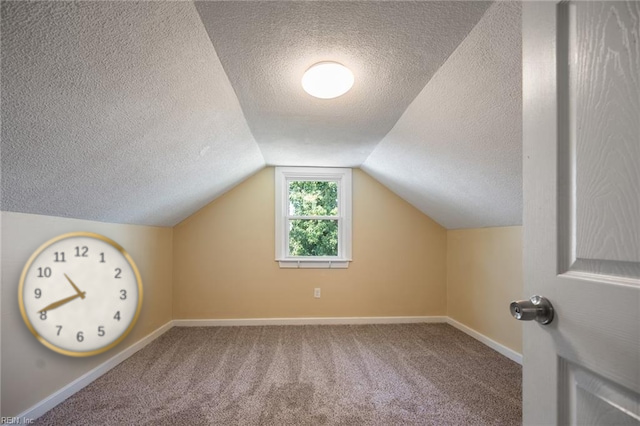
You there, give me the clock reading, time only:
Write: 10:41
